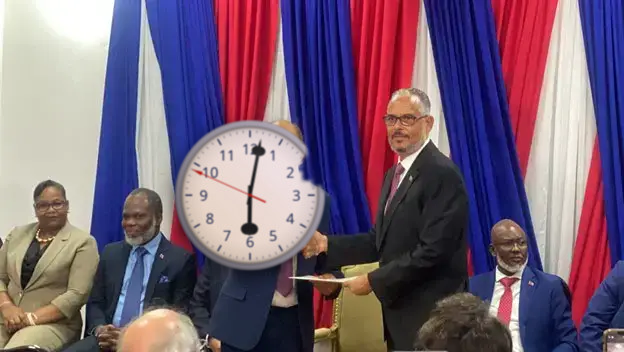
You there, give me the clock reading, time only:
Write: 6:01:49
